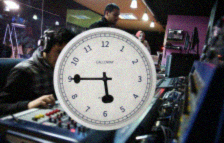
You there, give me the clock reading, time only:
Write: 5:45
